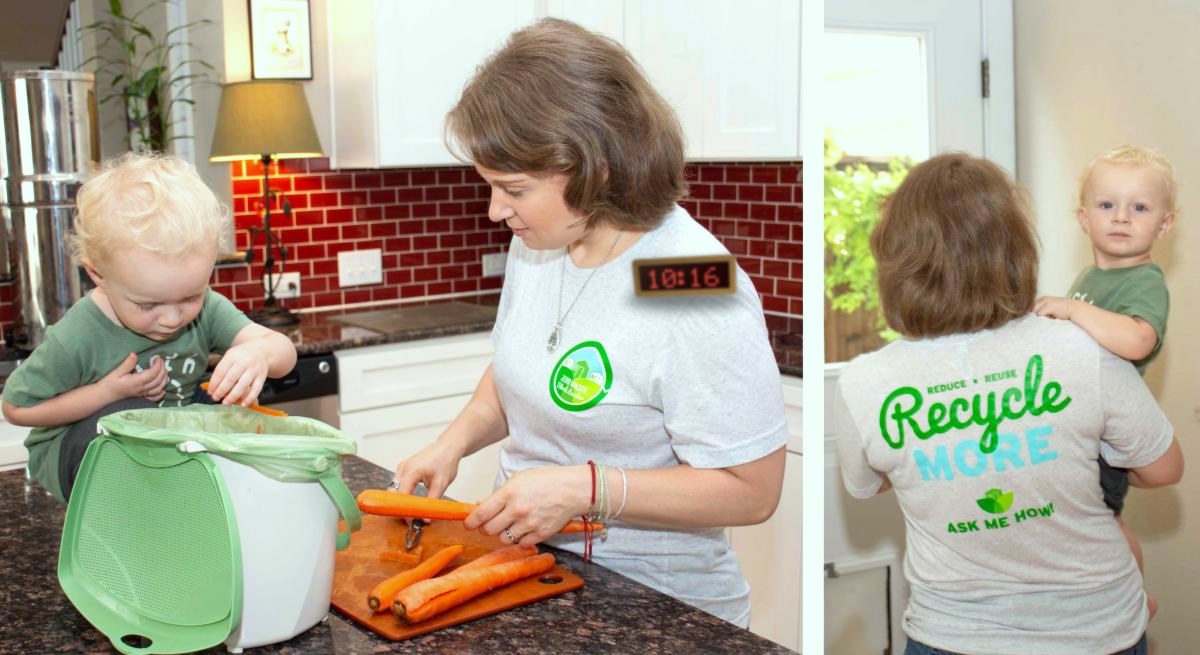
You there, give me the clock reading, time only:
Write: 10:16
